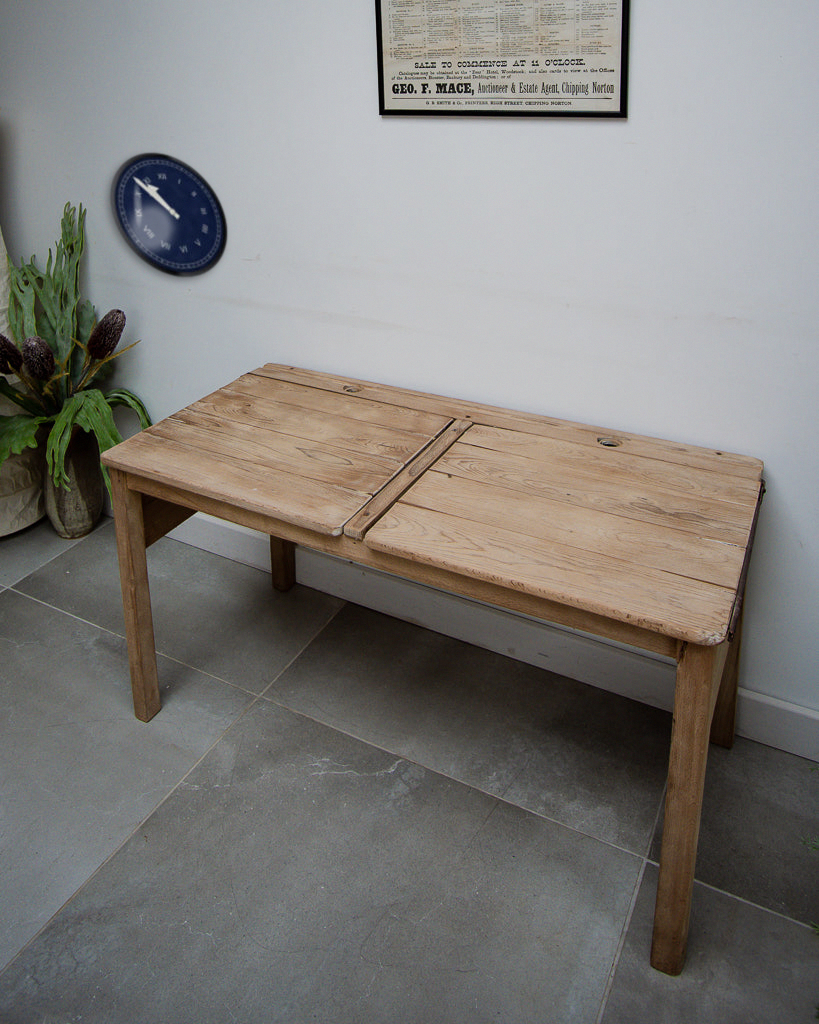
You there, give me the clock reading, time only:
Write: 10:53
